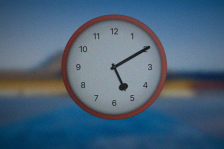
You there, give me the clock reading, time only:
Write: 5:10
